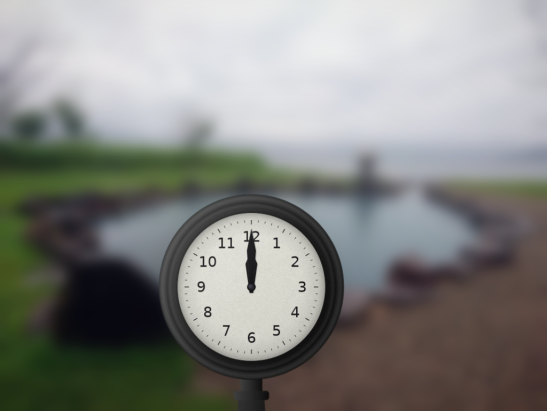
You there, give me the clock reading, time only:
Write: 12:00
